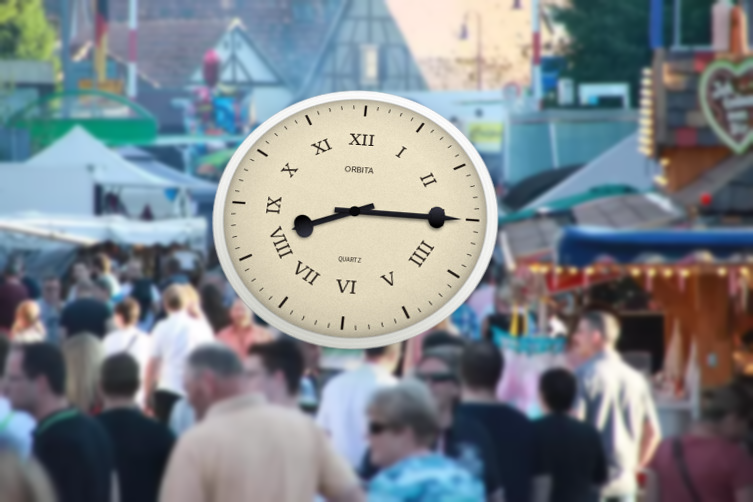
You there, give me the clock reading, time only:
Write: 8:15
